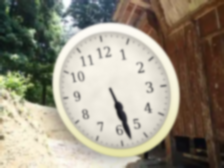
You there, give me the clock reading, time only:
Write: 5:28
